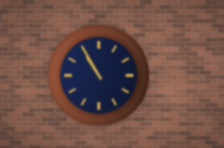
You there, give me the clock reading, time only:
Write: 10:55
